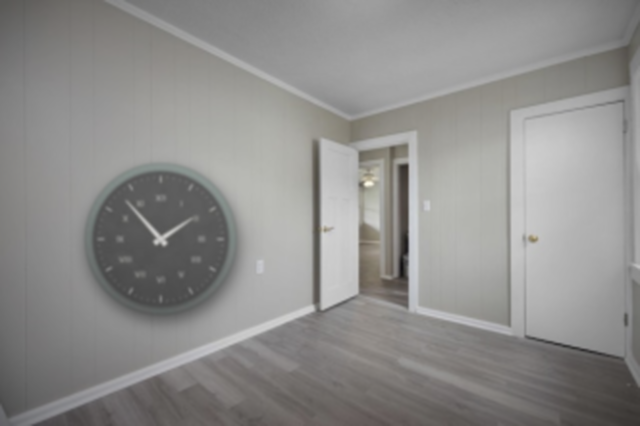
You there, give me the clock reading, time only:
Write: 1:53
